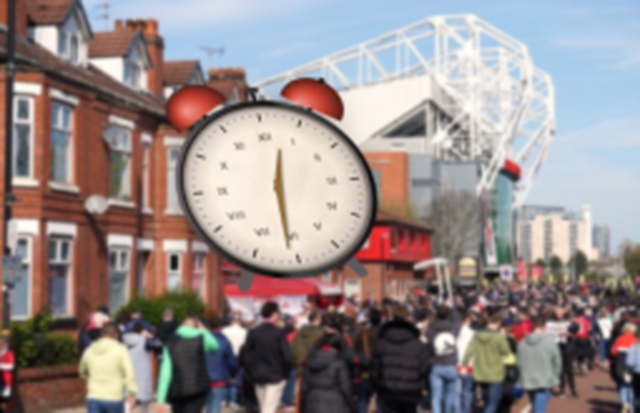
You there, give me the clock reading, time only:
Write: 12:31
